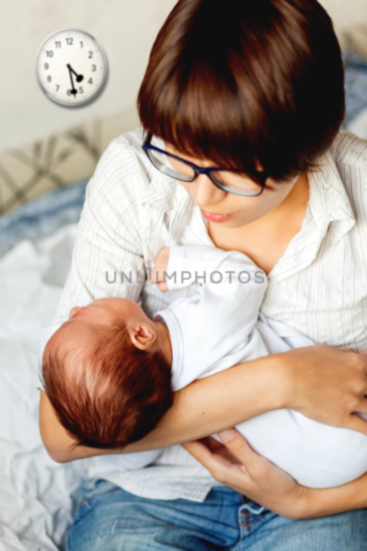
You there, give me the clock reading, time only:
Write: 4:28
